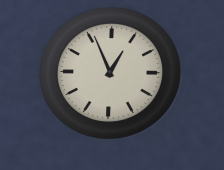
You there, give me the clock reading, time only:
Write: 12:56
